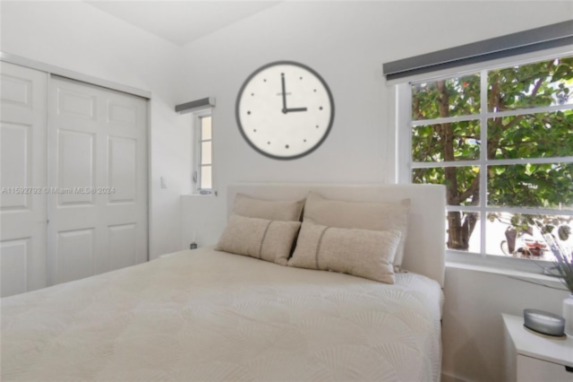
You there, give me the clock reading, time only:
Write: 3:00
